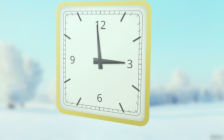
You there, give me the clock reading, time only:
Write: 2:59
